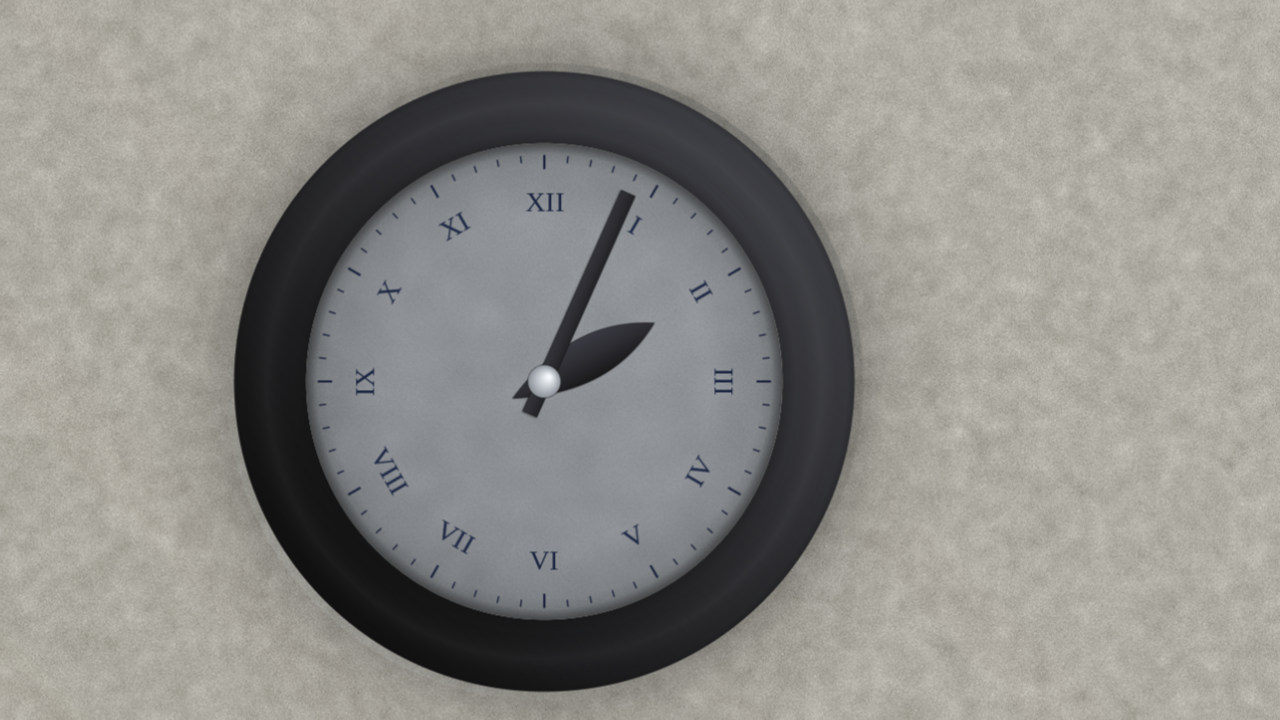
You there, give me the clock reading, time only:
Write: 2:04
